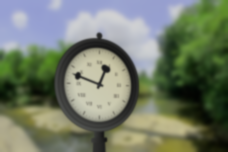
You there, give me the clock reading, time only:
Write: 12:48
